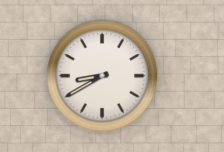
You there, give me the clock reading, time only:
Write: 8:40
